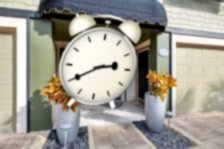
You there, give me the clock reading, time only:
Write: 2:40
